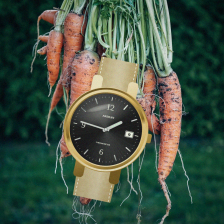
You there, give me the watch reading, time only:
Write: 1:46
